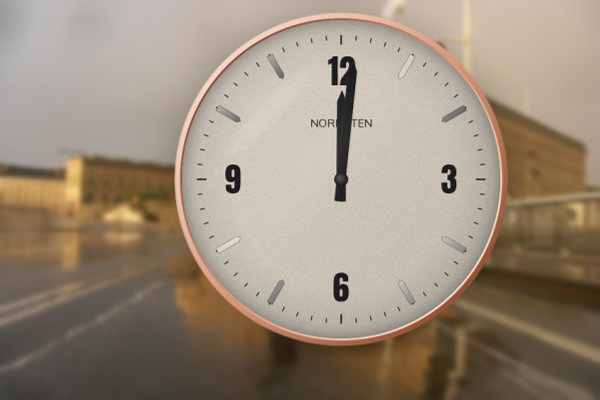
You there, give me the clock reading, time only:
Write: 12:01
